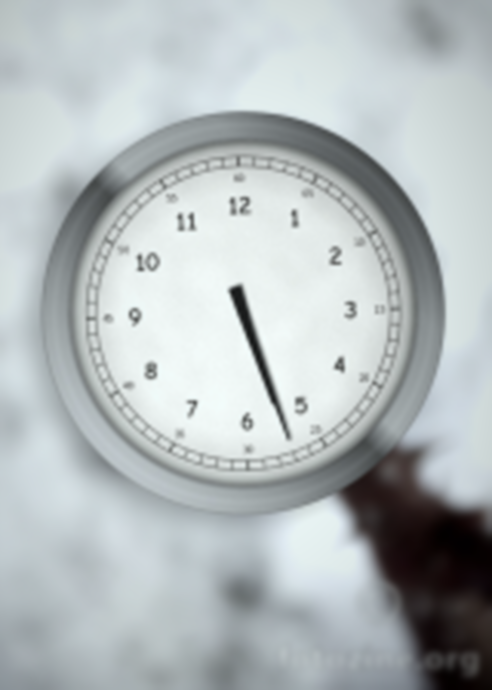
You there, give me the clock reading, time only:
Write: 5:27
